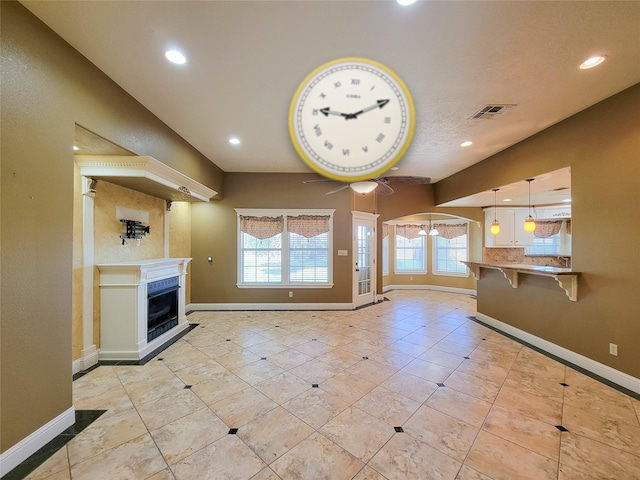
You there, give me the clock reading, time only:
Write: 9:10
